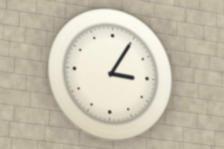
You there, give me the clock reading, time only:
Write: 3:05
